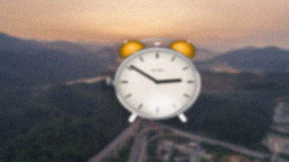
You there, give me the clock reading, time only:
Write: 2:51
